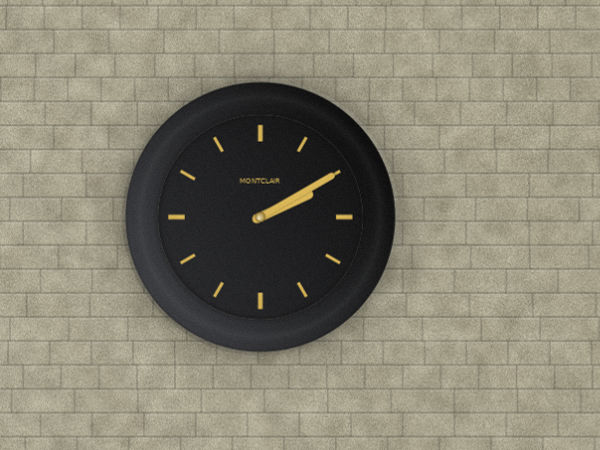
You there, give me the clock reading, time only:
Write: 2:10
